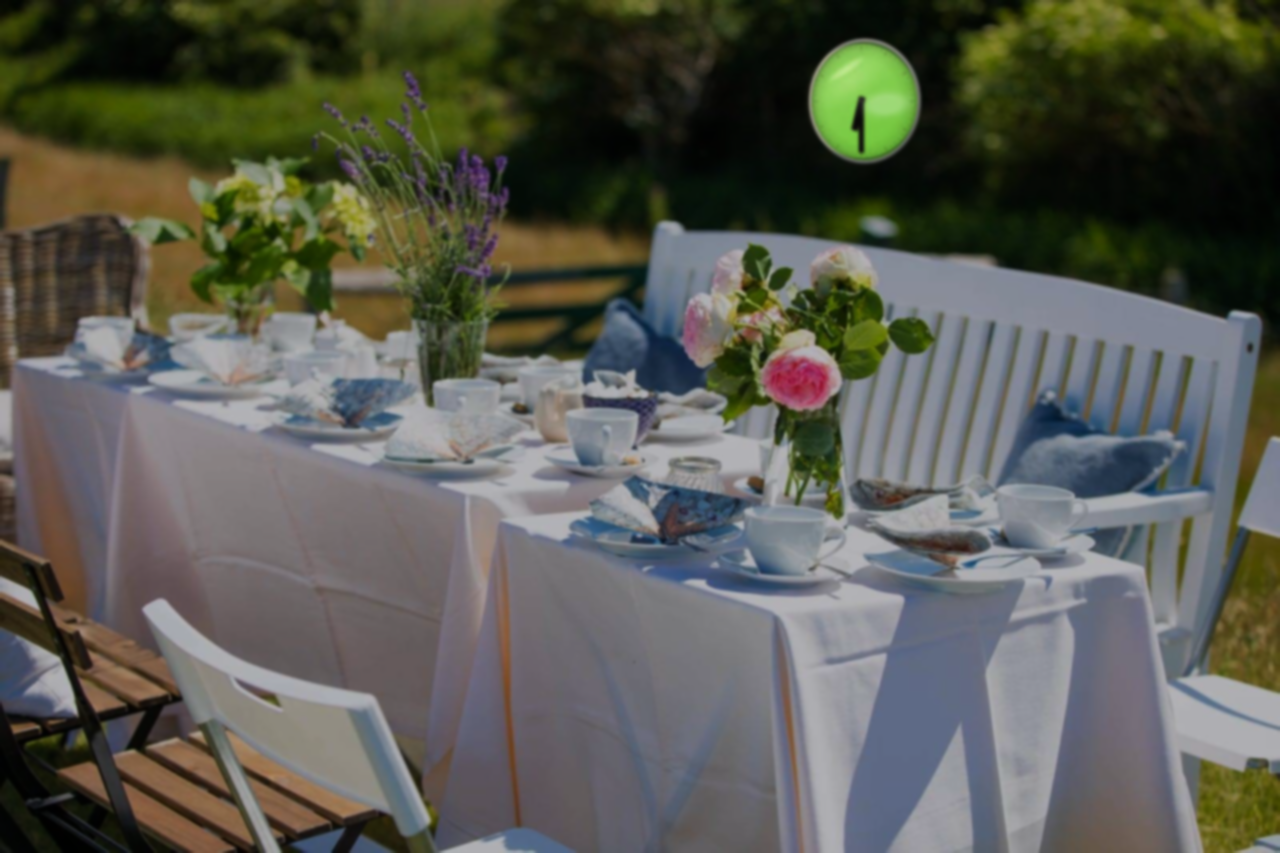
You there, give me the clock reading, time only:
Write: 6:30
